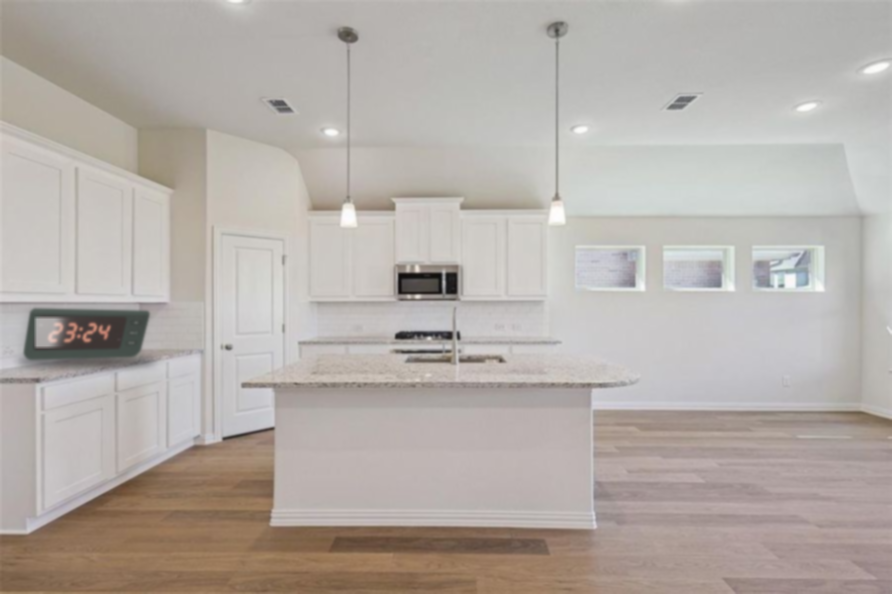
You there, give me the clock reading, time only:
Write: 23:24
